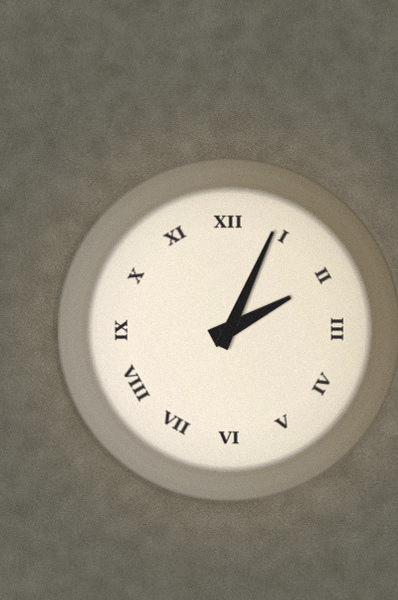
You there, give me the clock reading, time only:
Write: 2:04
